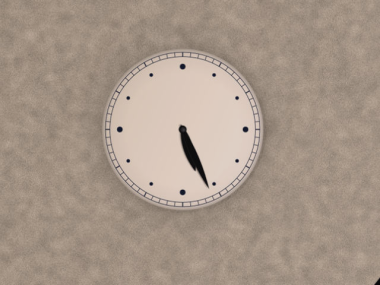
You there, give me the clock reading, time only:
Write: 5:26
